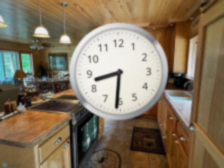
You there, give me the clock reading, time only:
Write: 8:31
